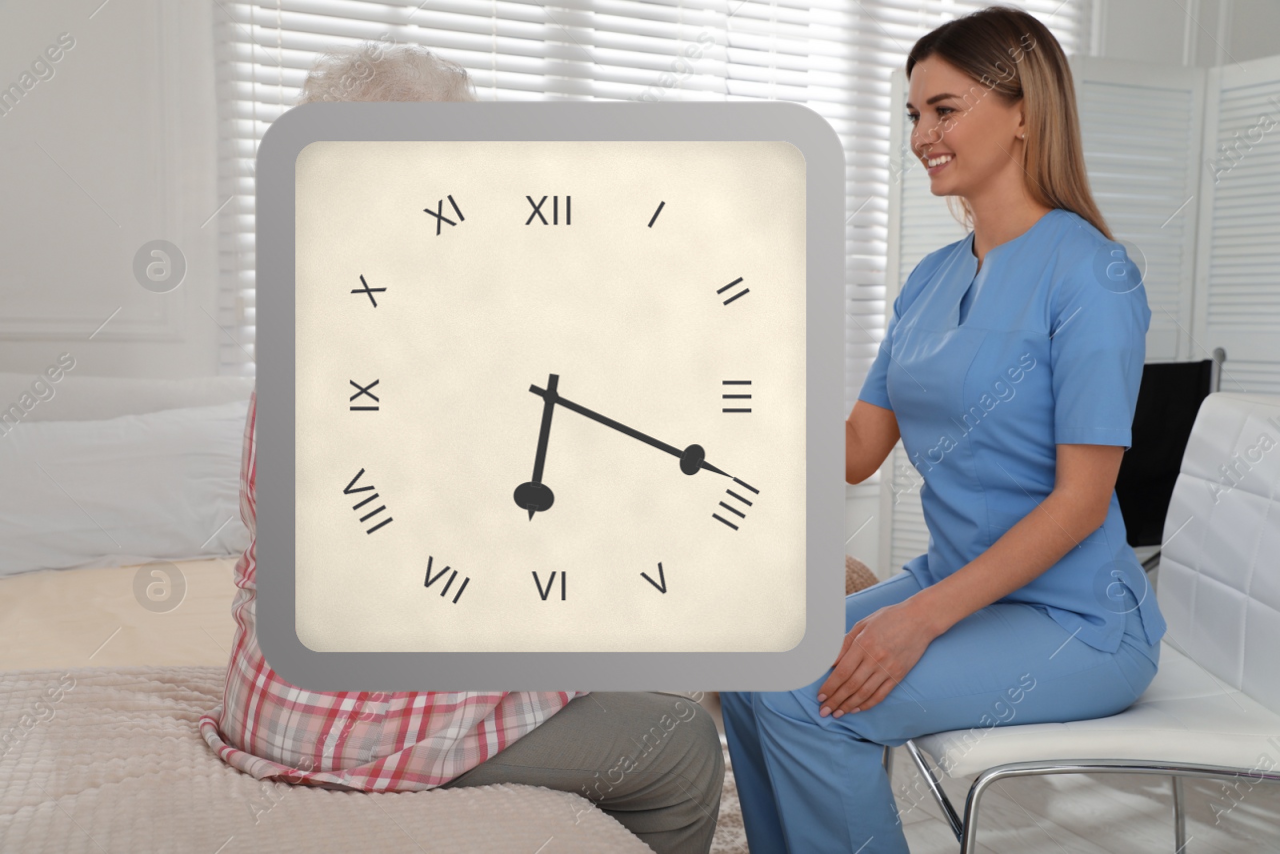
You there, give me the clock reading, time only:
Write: 6:19
